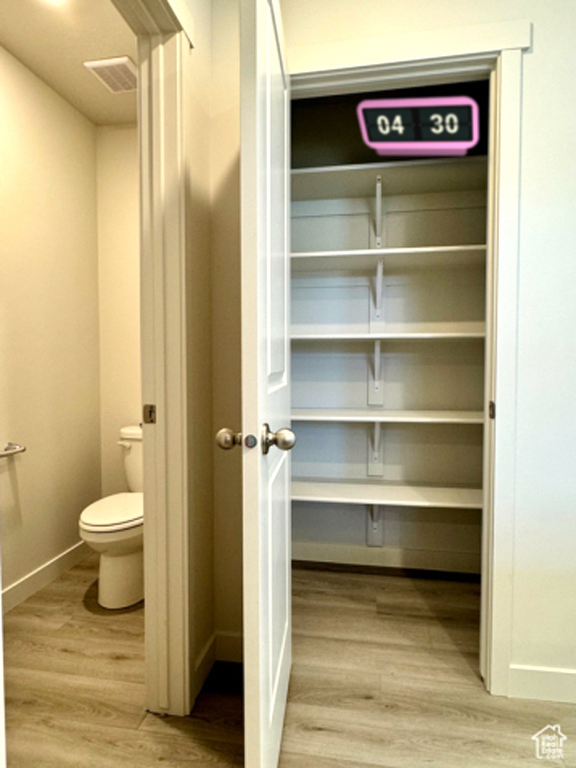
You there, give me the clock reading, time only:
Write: 4:30
